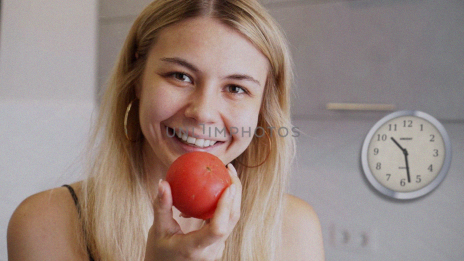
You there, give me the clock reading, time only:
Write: 10:28
